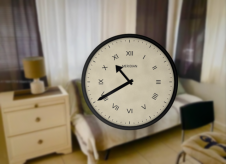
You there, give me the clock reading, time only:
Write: 10:40
